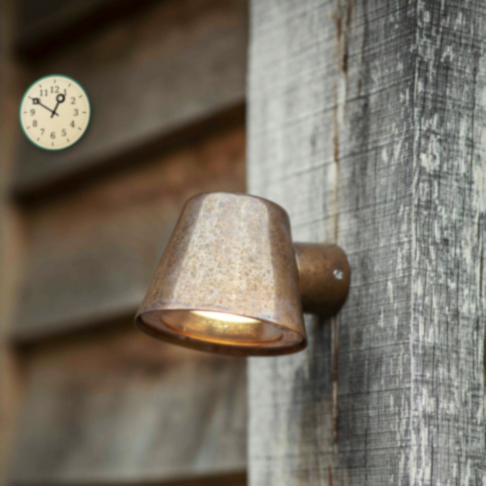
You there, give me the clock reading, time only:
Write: 12:50
